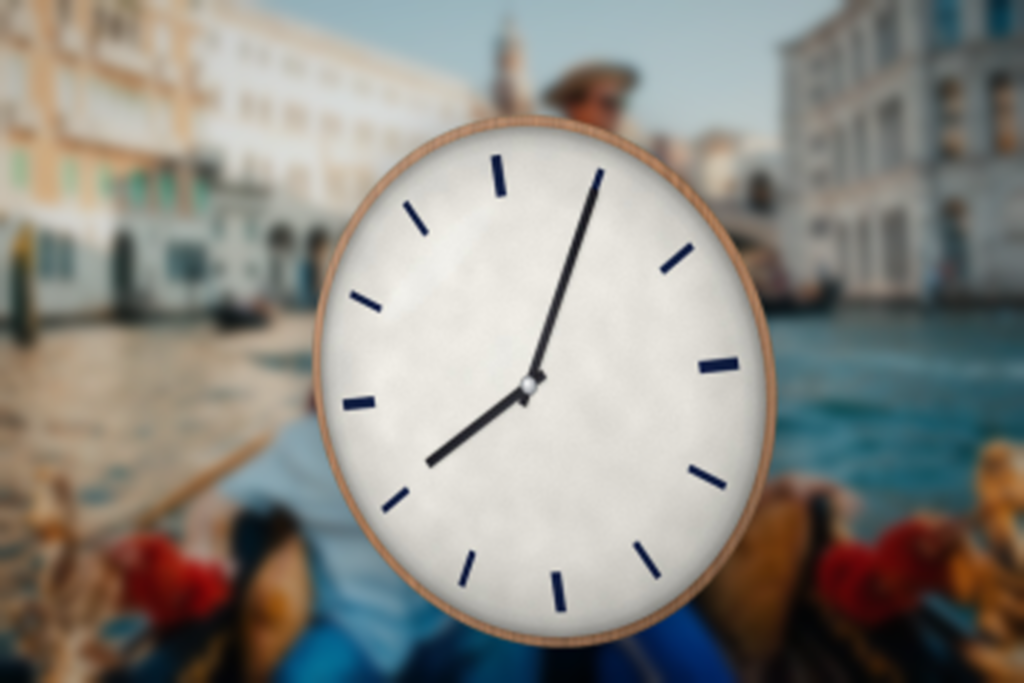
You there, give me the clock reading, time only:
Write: 8:05
